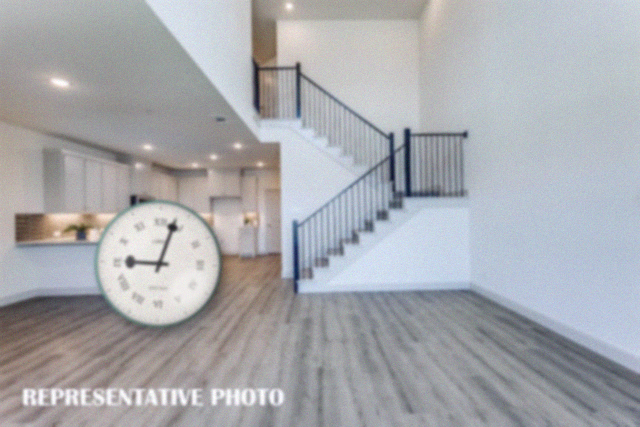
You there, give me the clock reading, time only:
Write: 9:03
